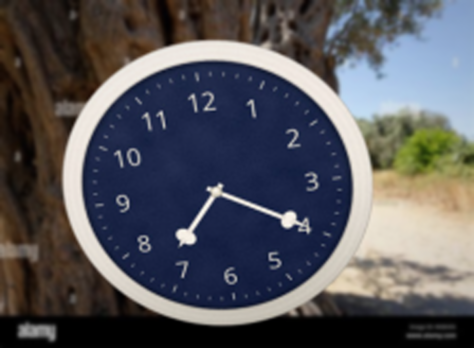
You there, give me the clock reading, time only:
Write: 7:20
